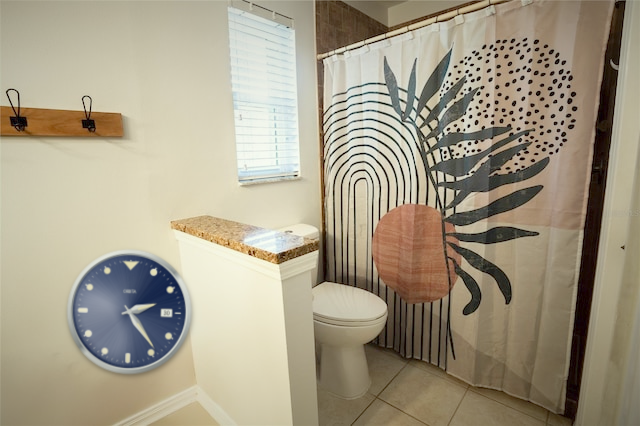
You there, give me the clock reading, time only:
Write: 2:24
